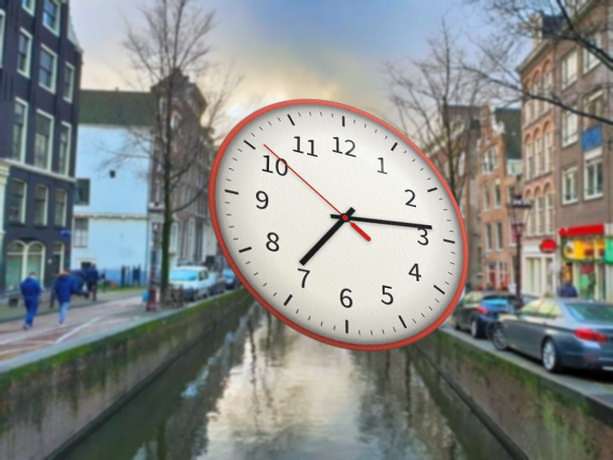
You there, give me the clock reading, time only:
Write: 7:13:51
